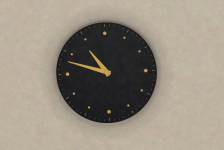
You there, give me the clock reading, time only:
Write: 10:48
